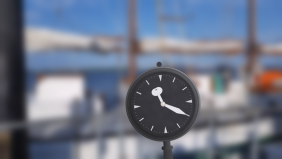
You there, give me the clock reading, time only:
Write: 11:20
